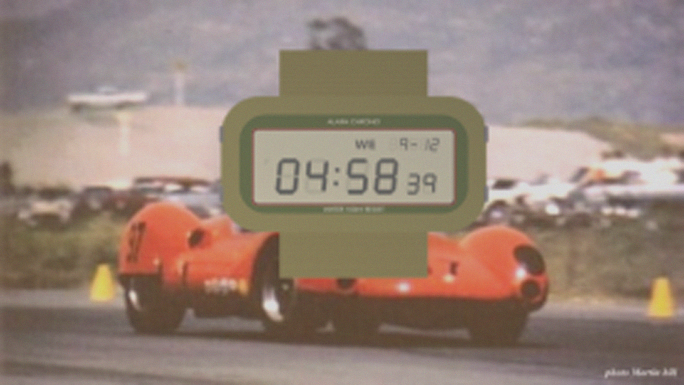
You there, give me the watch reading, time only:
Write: 4:58:39
